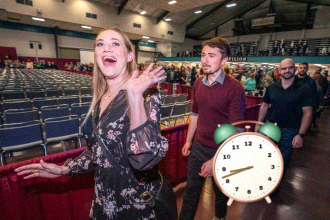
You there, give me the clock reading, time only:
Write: 8:42
